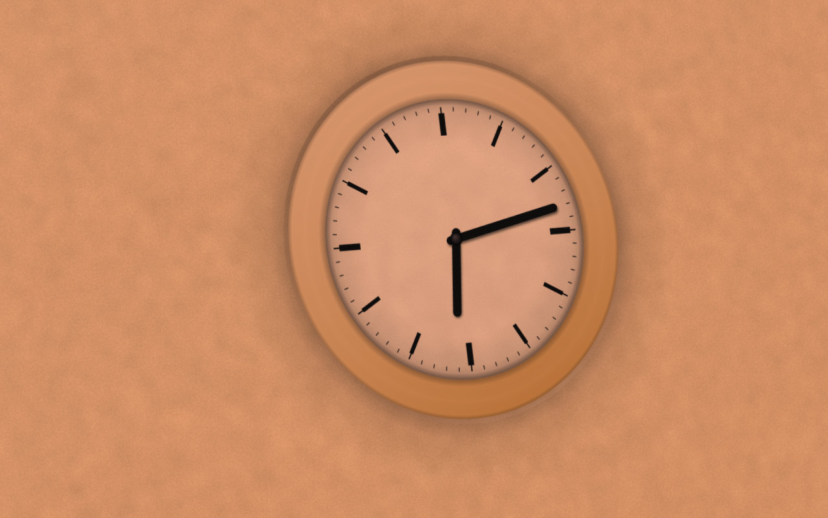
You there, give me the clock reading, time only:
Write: 6:13
